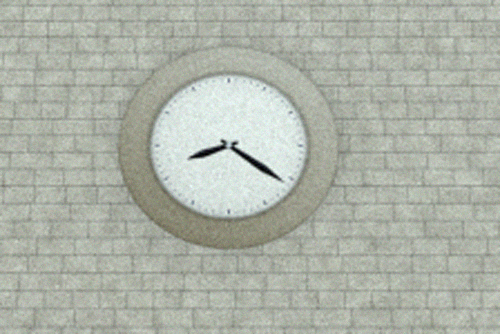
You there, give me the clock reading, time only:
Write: 8:21
